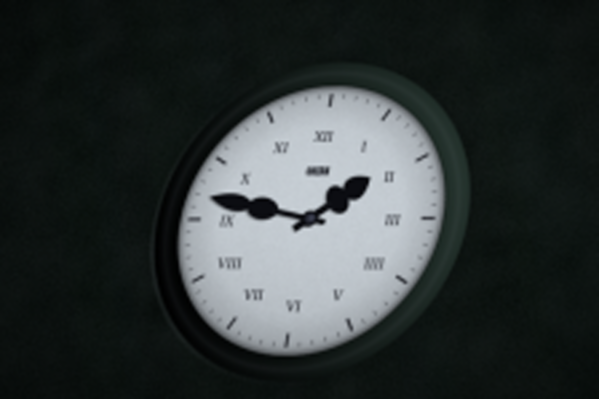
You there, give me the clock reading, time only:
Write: 1:47
